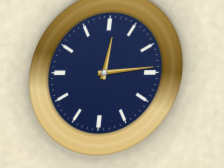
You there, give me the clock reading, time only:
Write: 12:14
